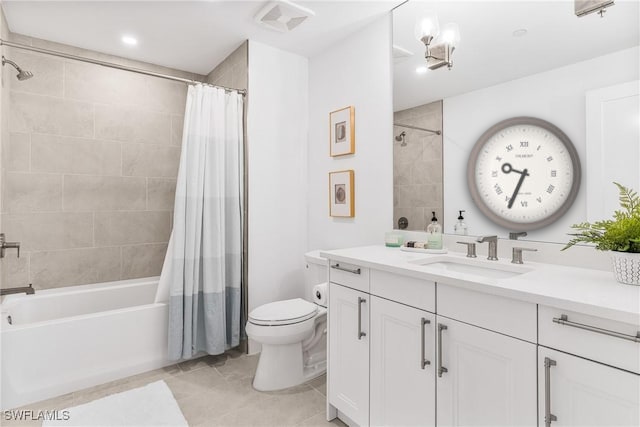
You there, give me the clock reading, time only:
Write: 9:34
